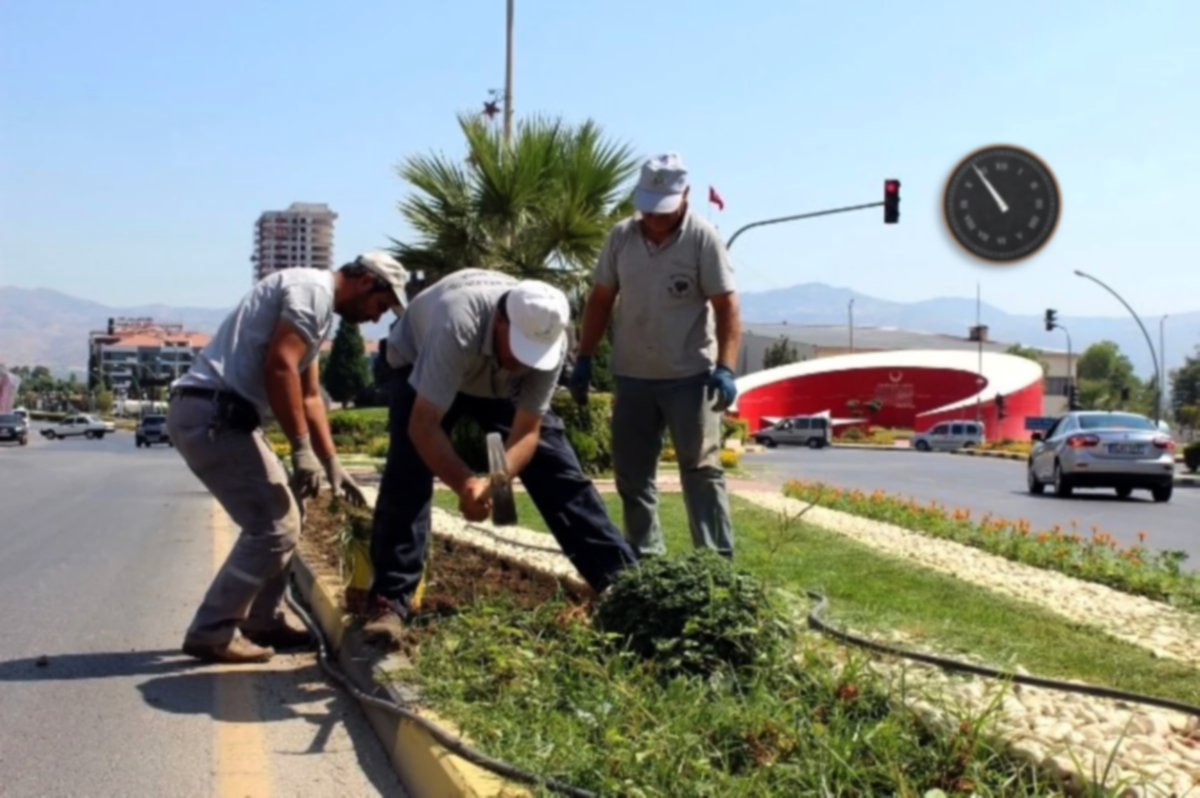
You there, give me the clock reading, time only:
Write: 10:54
